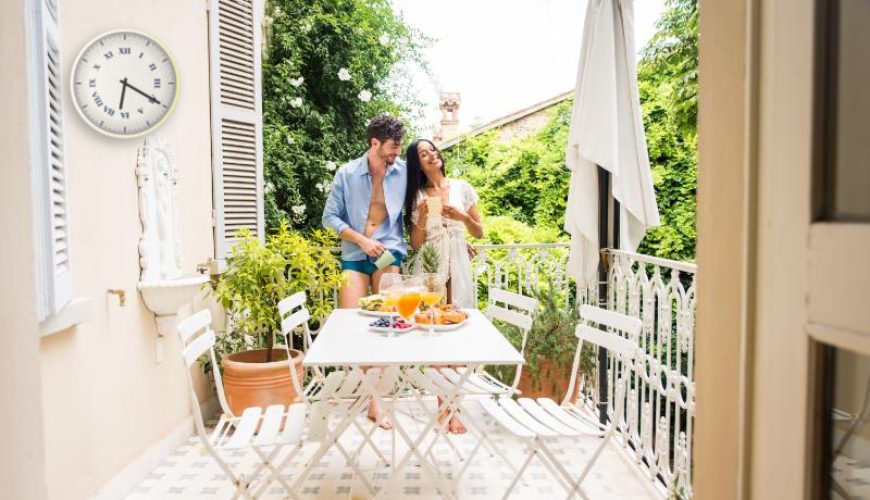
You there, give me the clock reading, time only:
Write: 6:20
